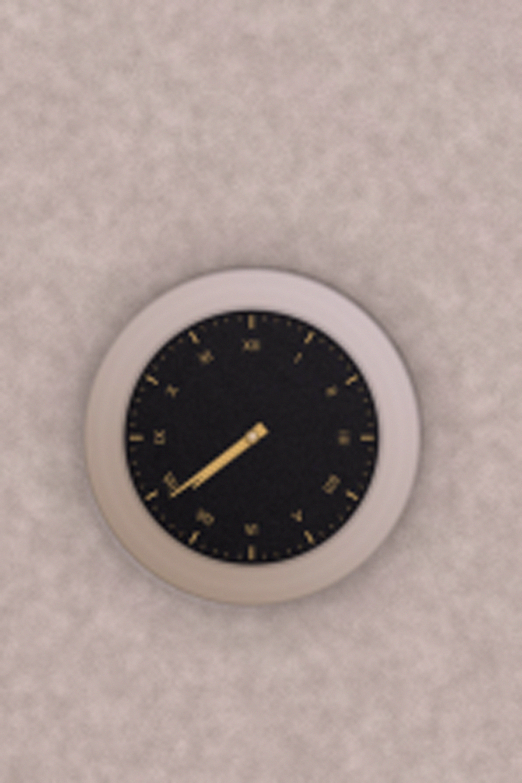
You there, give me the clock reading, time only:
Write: 7:39
